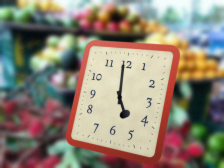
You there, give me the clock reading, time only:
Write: 4:59
